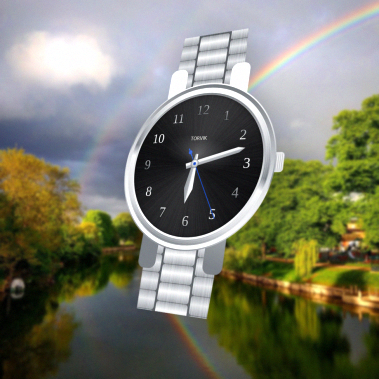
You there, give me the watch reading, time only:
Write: 6:12:25
